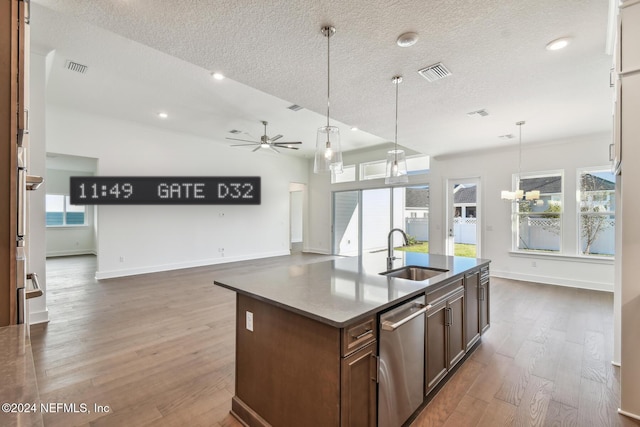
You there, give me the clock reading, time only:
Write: 11:49
